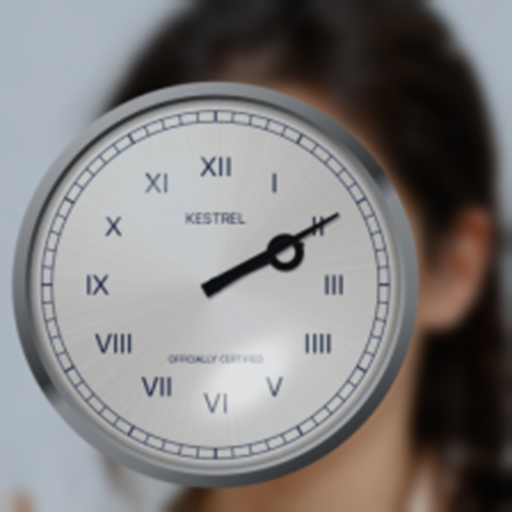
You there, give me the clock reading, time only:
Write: 2:10
